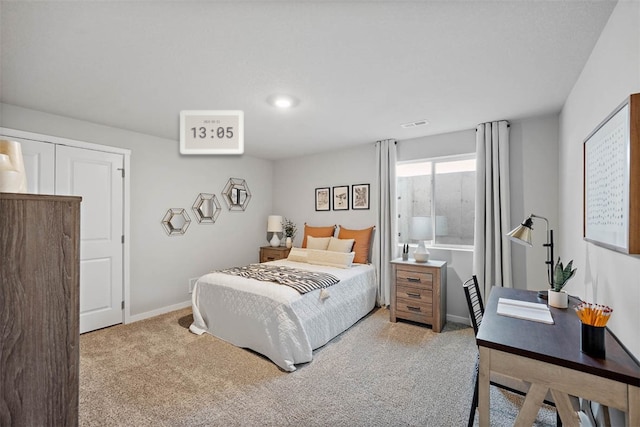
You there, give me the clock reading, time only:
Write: 13:05
